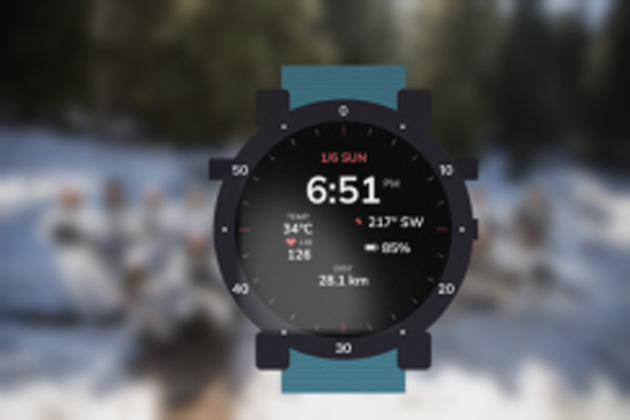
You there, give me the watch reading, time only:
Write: 6:51
